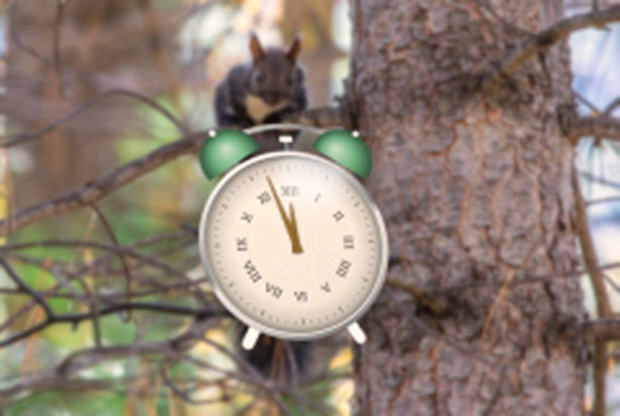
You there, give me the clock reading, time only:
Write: 11:57
